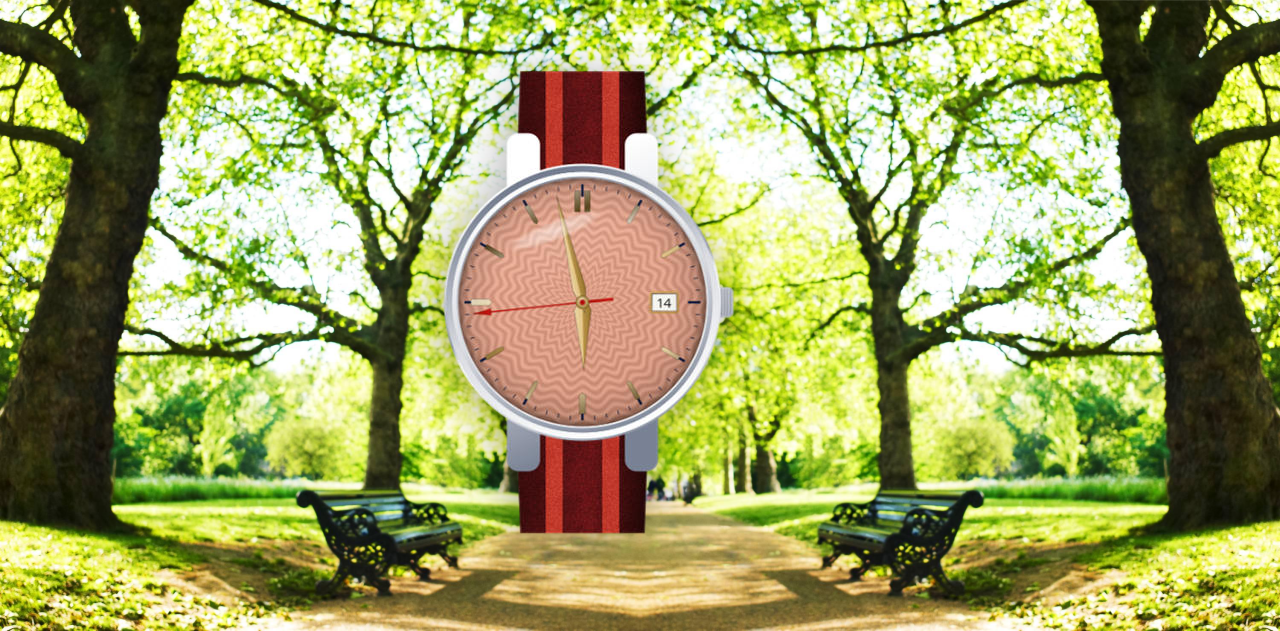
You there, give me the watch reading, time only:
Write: 5:57:44
